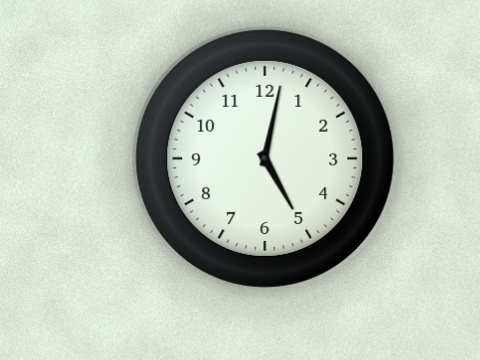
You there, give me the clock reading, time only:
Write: 5:02
